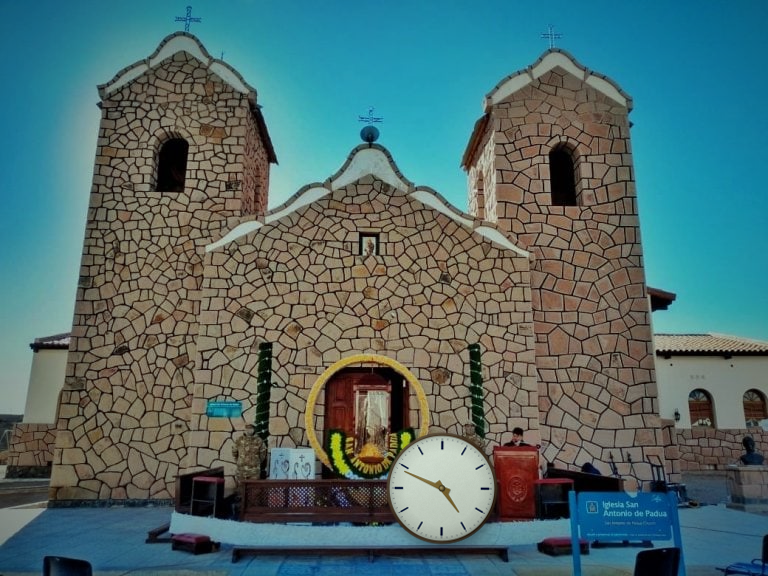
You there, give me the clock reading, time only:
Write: 4:49
